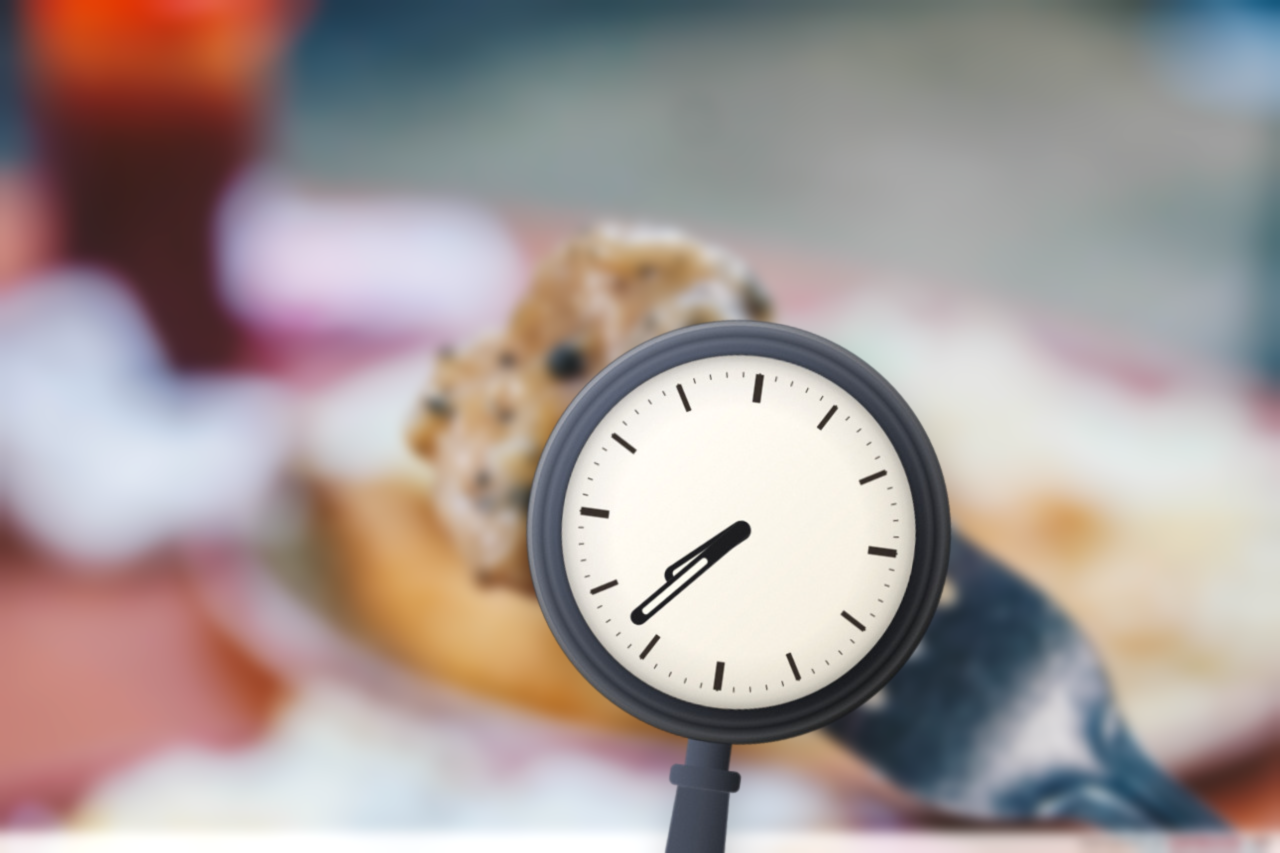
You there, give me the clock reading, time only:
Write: 7:37
